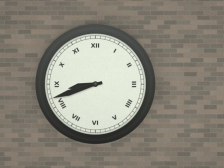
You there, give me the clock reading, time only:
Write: 8:42
